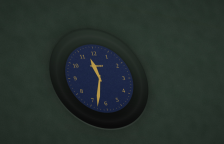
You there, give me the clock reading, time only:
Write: 11:33
